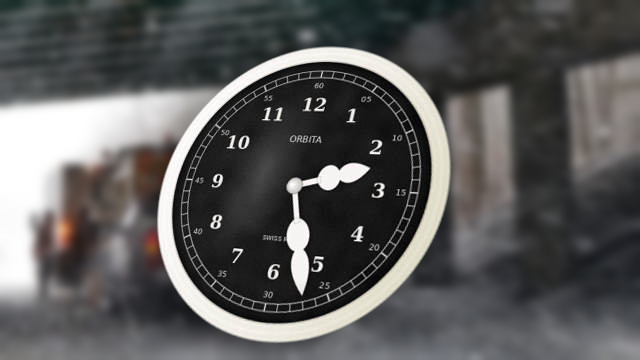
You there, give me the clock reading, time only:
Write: 2:27
